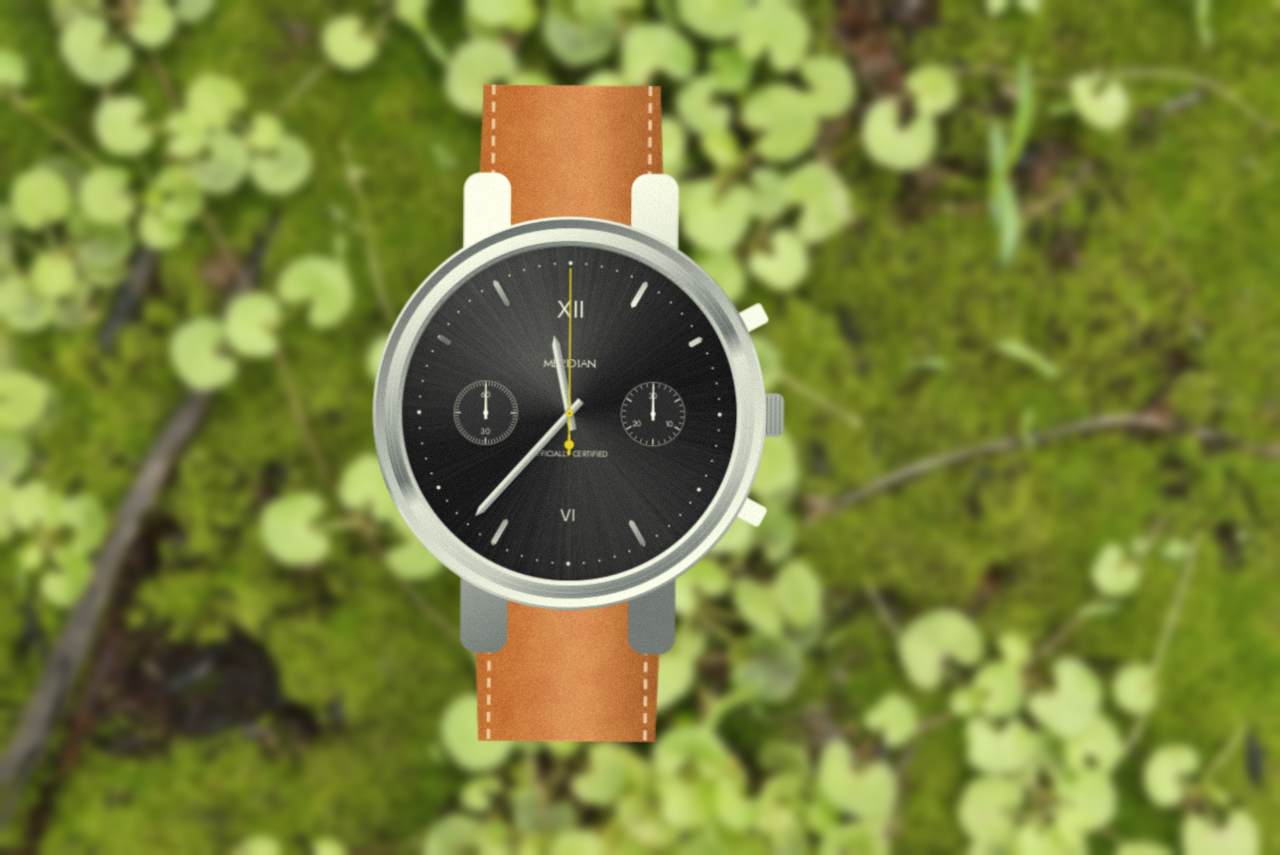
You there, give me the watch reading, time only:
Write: 11:37
